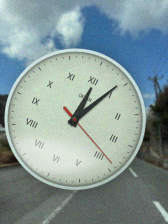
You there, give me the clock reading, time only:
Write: 12:04:19
